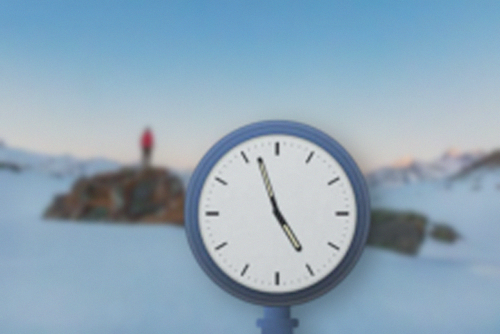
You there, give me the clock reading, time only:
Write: 4:57
